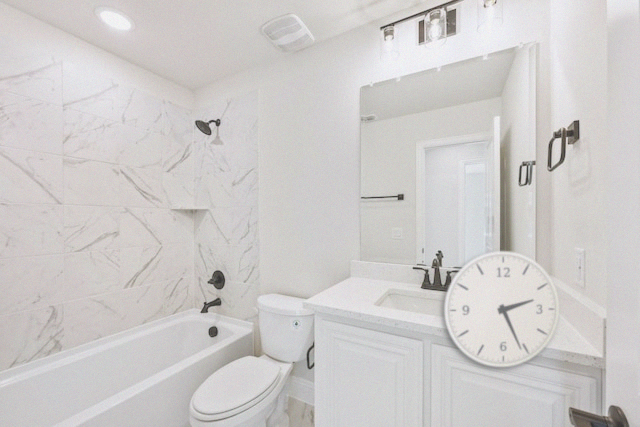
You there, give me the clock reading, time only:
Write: 2:26
